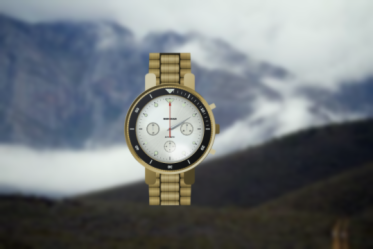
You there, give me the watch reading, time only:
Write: 2:10
